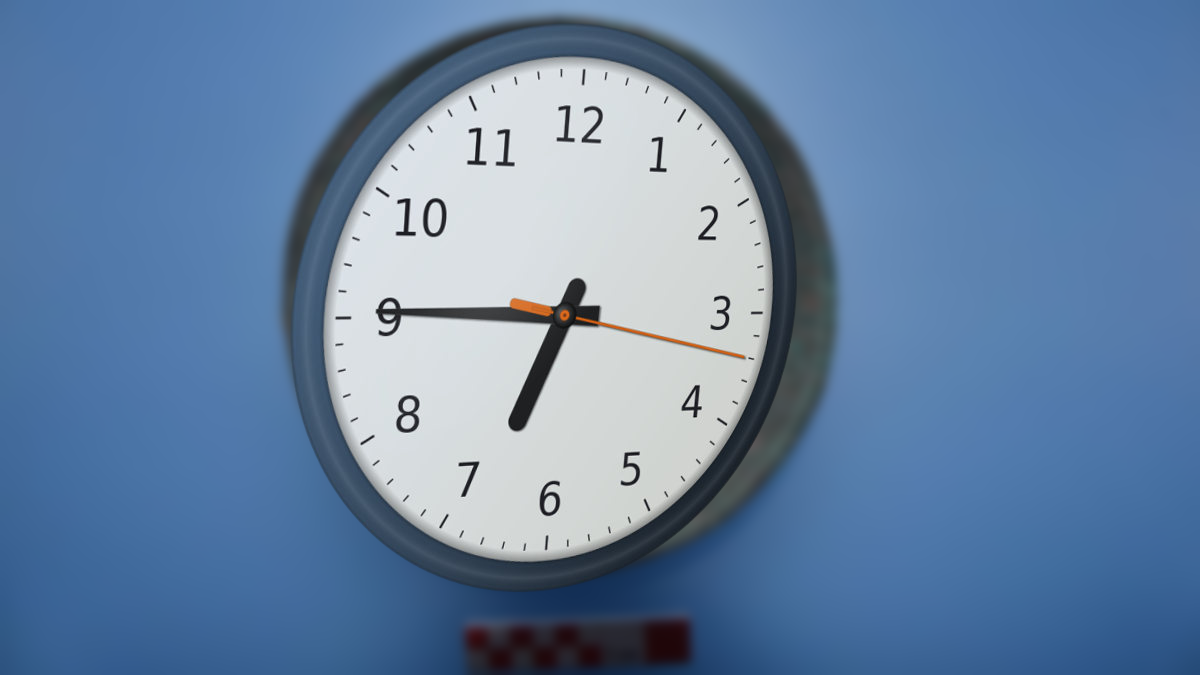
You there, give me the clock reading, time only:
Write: 6:45:17
